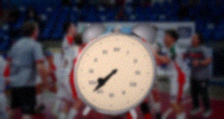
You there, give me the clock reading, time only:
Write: 7:37
